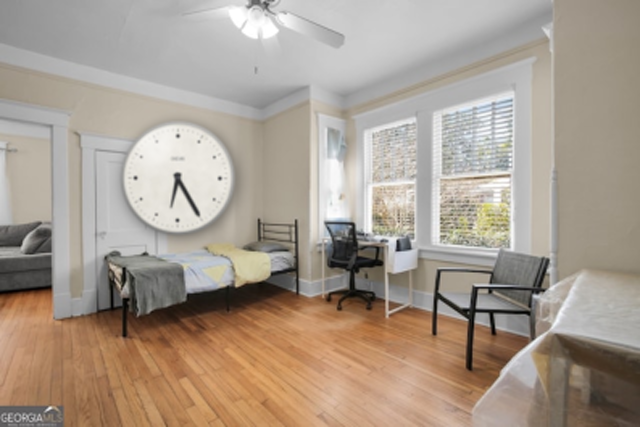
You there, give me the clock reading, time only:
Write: 6:25
